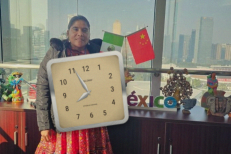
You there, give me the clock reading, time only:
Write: 7:56
